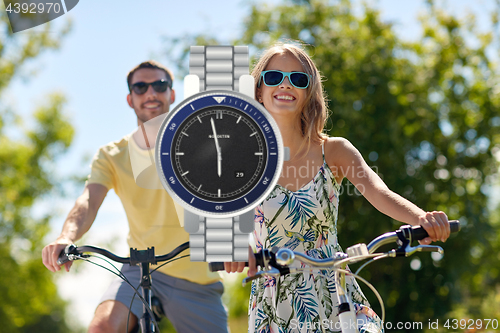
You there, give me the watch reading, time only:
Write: 5:58
